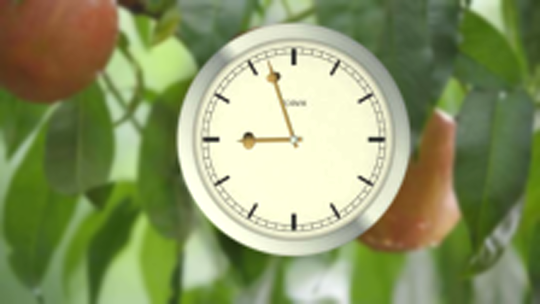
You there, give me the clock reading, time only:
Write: 8:57
